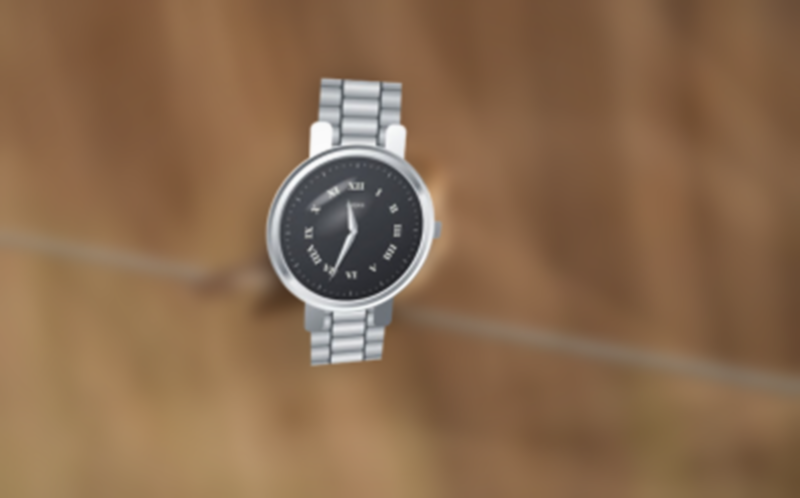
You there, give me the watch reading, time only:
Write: 11:34
